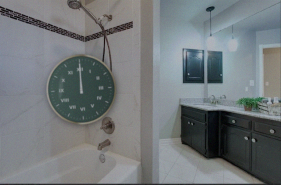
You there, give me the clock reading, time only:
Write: 12:00
